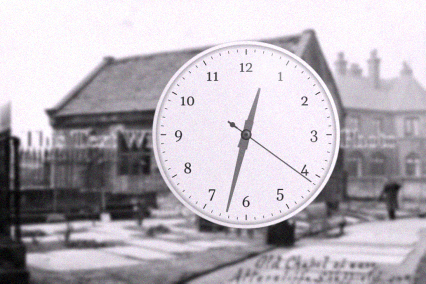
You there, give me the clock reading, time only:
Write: 12:32:21
